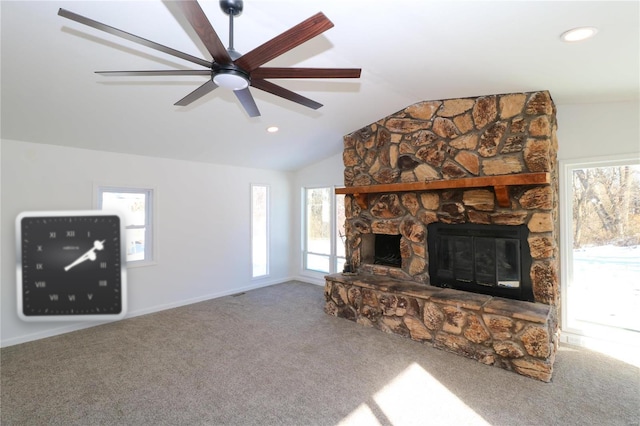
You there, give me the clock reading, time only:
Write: 2:09
